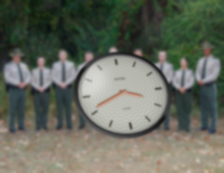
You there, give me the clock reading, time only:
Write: 3:41
